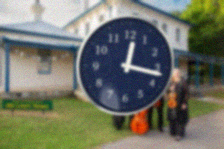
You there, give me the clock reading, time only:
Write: 12:17
